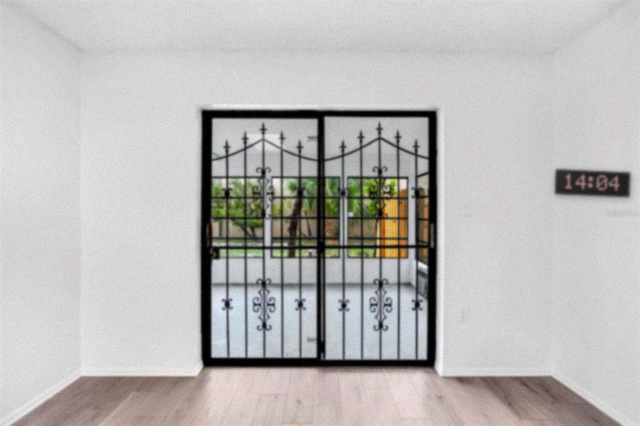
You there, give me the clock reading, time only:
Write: 14:04
